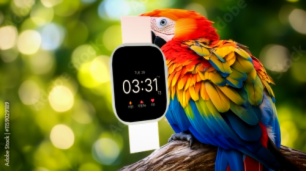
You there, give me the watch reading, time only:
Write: 3:31
